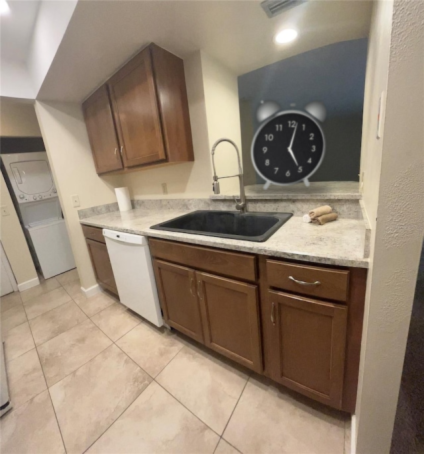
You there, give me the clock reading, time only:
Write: 5:02
